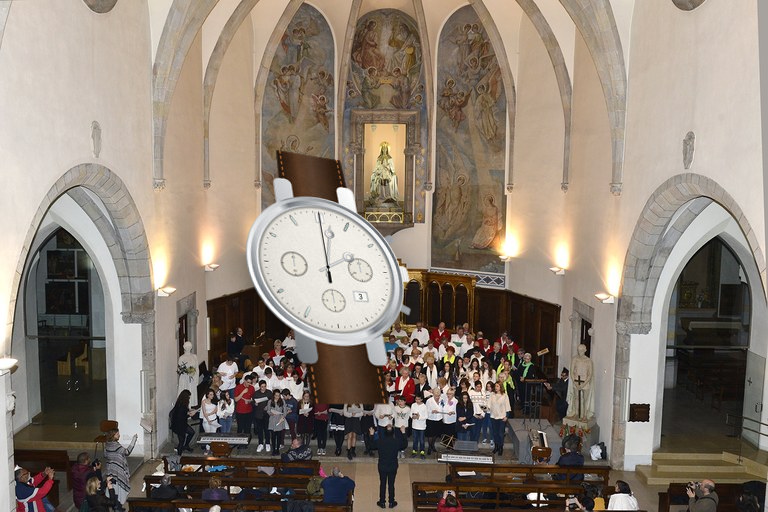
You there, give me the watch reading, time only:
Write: 2:02
